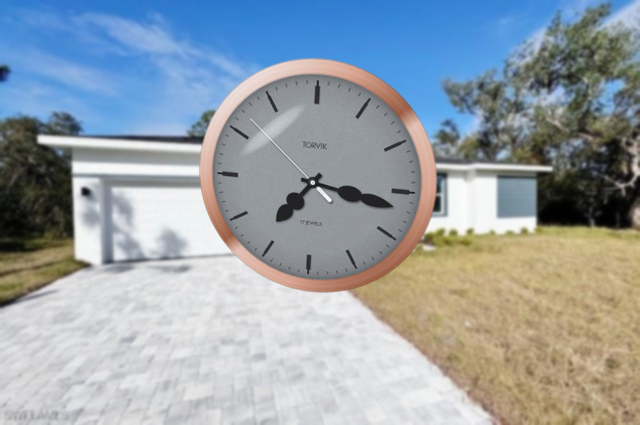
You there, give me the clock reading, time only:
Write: 7:16:52
